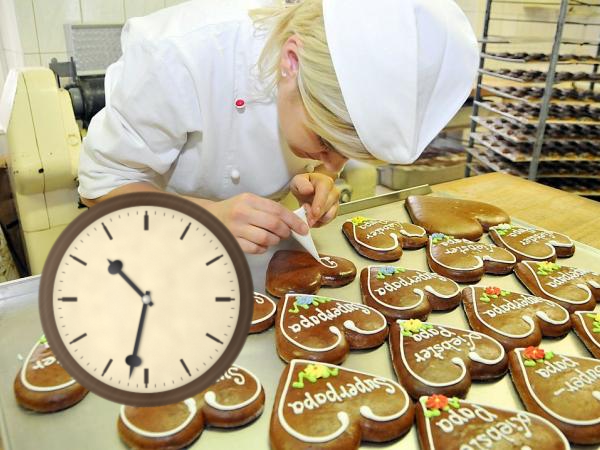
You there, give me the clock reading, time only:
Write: 10:32
